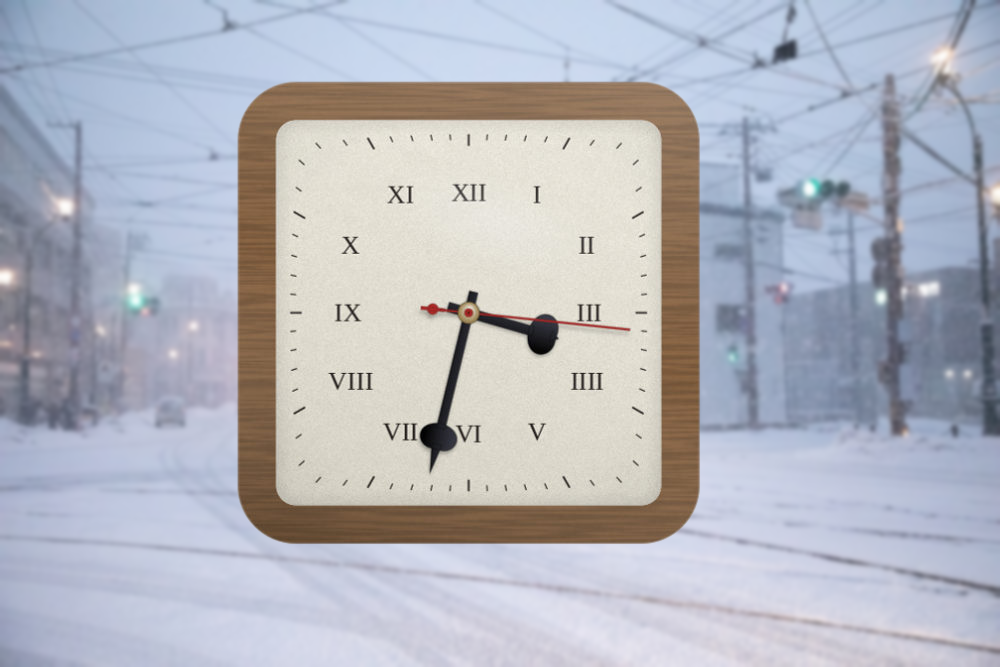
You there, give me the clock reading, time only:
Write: 3:32:16
